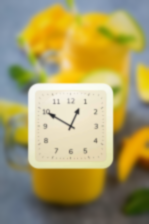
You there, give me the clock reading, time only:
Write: 12:50
